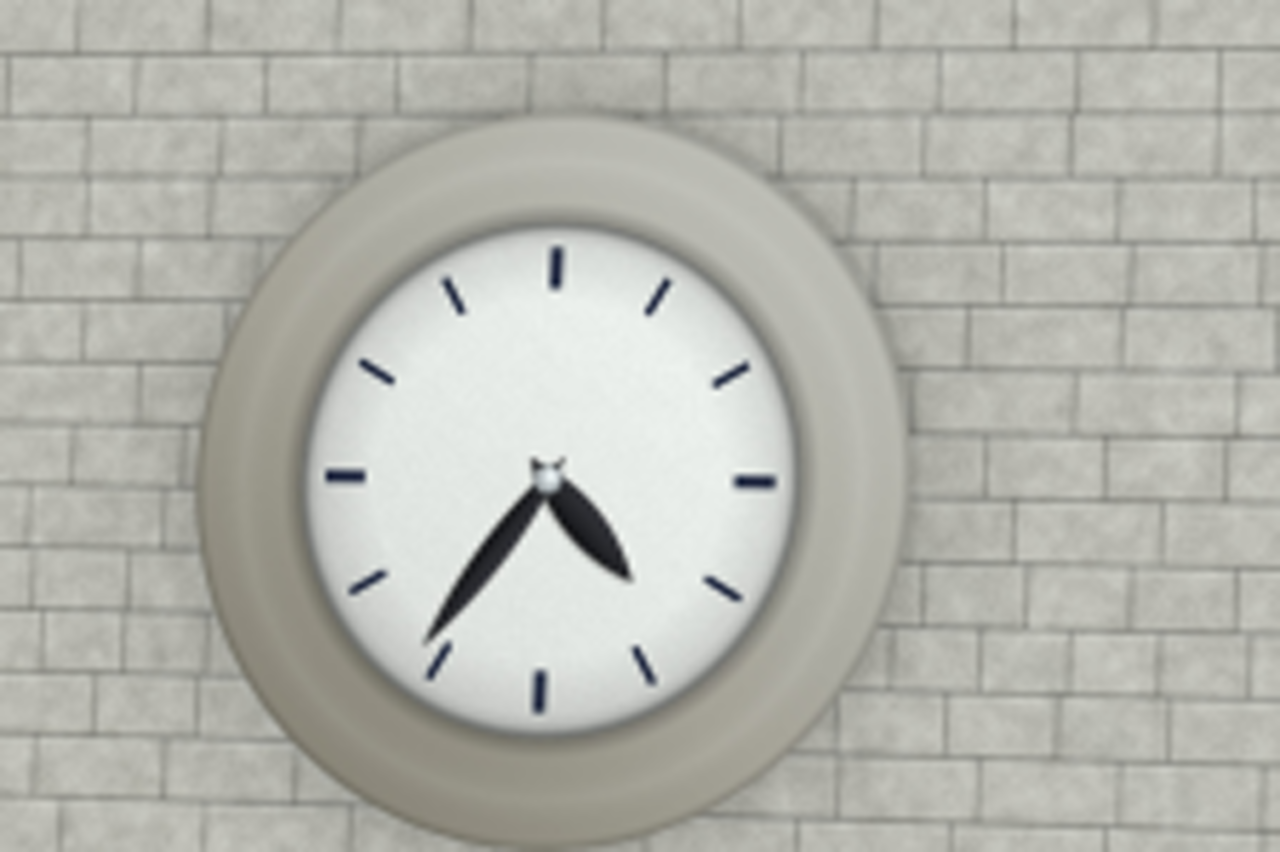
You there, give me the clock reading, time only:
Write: 4:36
